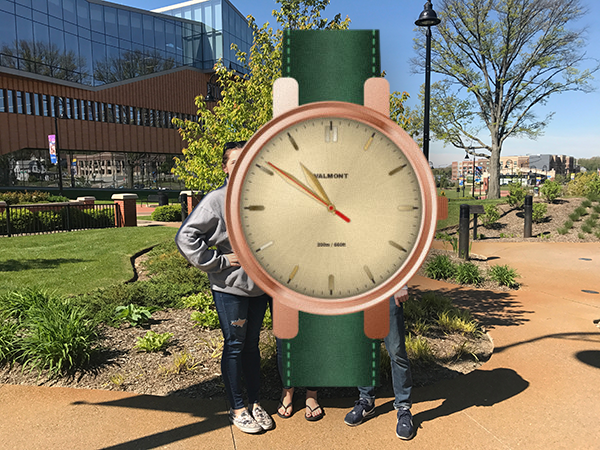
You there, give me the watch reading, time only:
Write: 10:50:51
